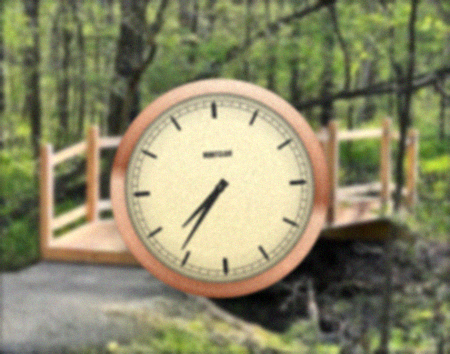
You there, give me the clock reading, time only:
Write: 7:36
